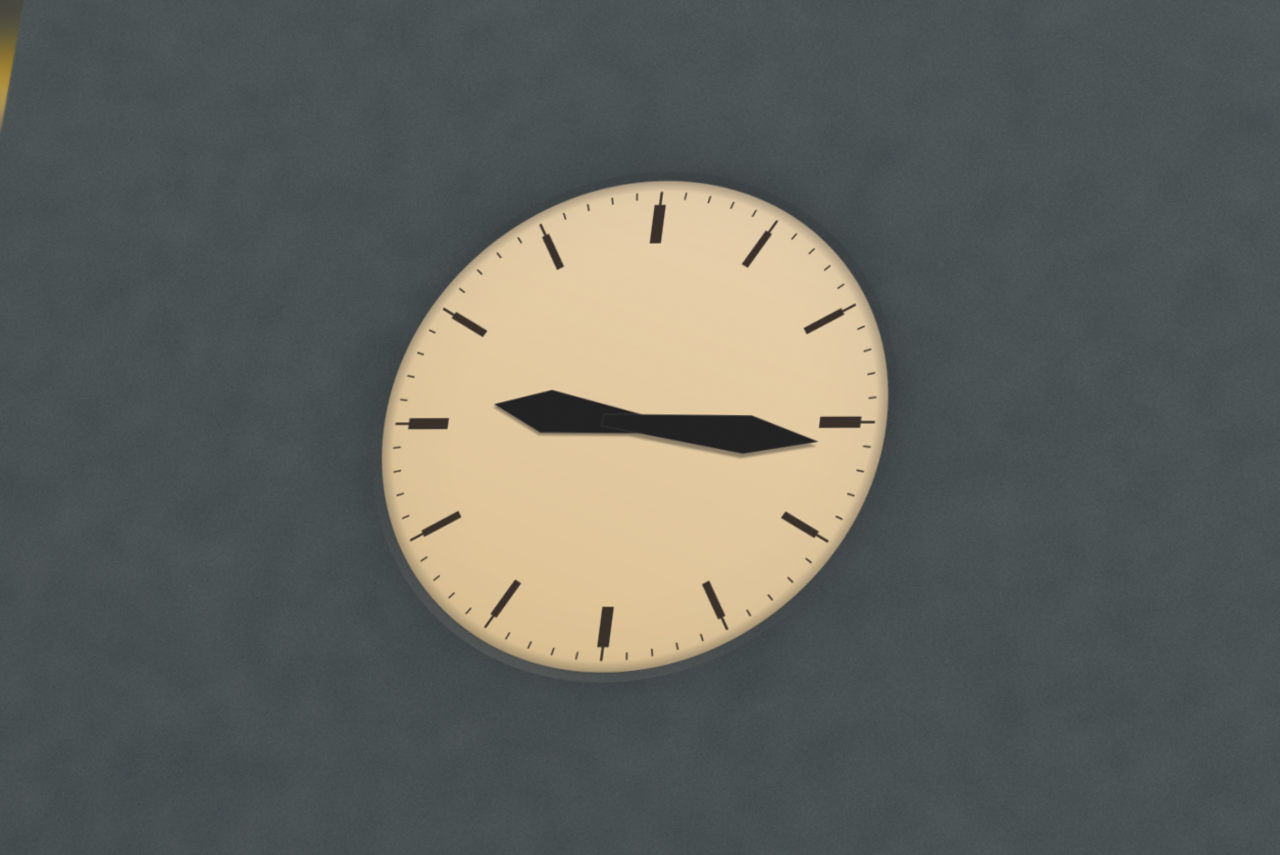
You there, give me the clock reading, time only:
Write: 9:16
